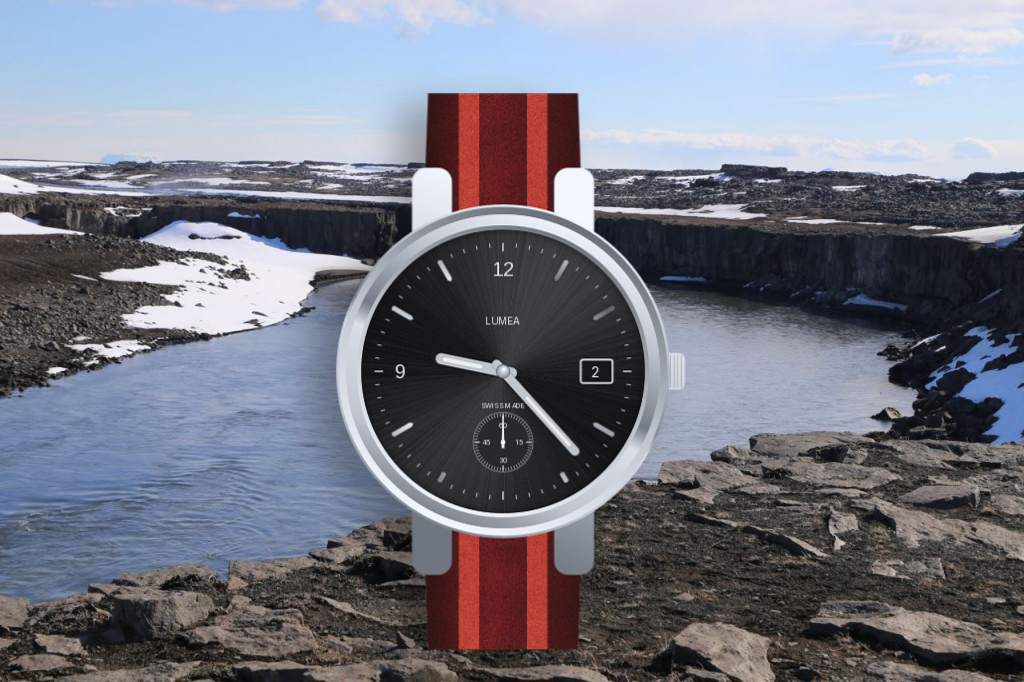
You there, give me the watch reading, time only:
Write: 9:23
